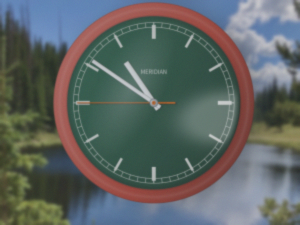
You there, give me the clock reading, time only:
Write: 10:50:45
